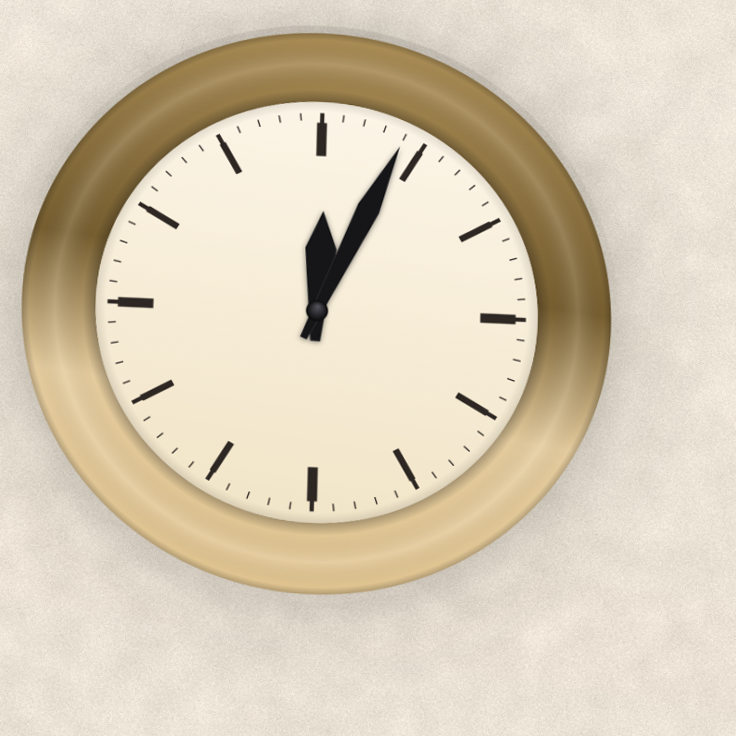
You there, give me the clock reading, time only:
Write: 12:04
